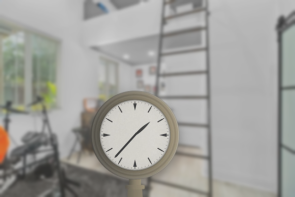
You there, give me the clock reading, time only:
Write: 1:37
